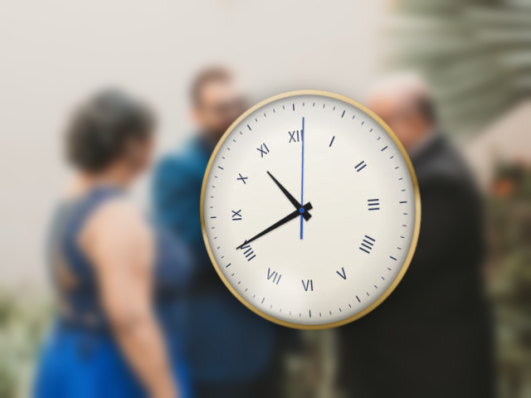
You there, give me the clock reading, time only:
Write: 10:41:01
